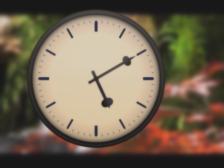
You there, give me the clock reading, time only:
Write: 5:10
